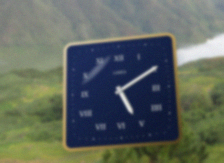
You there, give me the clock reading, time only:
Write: 5:10
